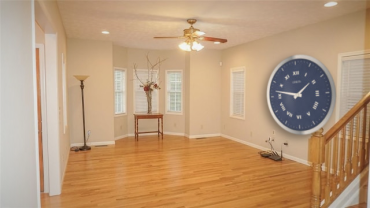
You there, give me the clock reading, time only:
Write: 1:47
